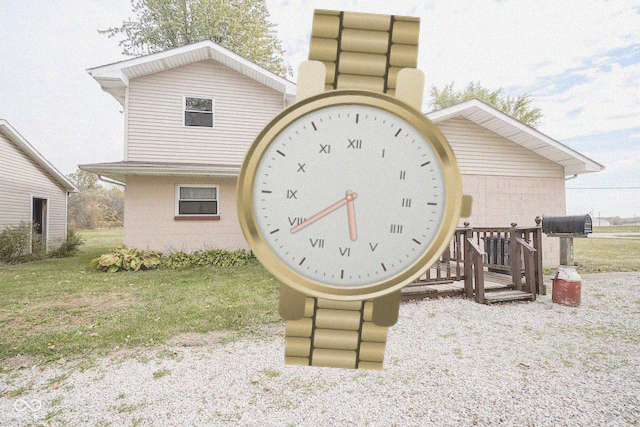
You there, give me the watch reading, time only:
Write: 5:39
